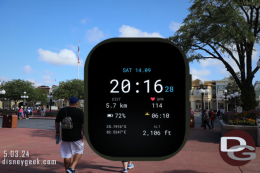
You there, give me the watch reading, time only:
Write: 20:16:28
